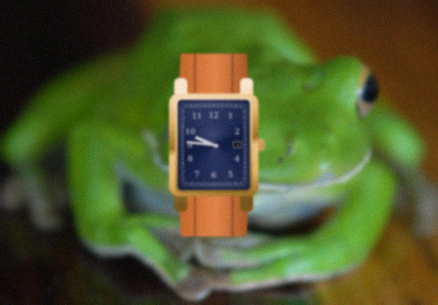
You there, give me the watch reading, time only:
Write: 9:46
